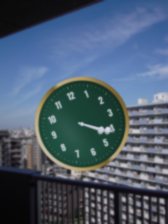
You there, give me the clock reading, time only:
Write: 4:21
